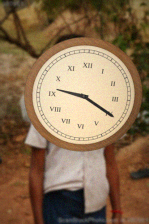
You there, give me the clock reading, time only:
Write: 9:20
